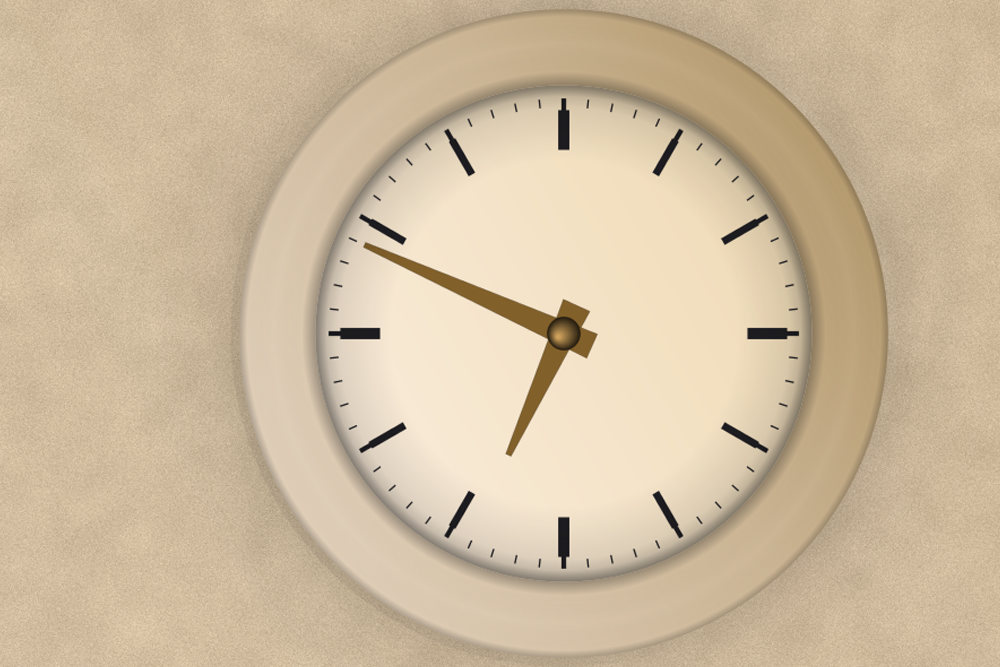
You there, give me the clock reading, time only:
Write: 6:49
